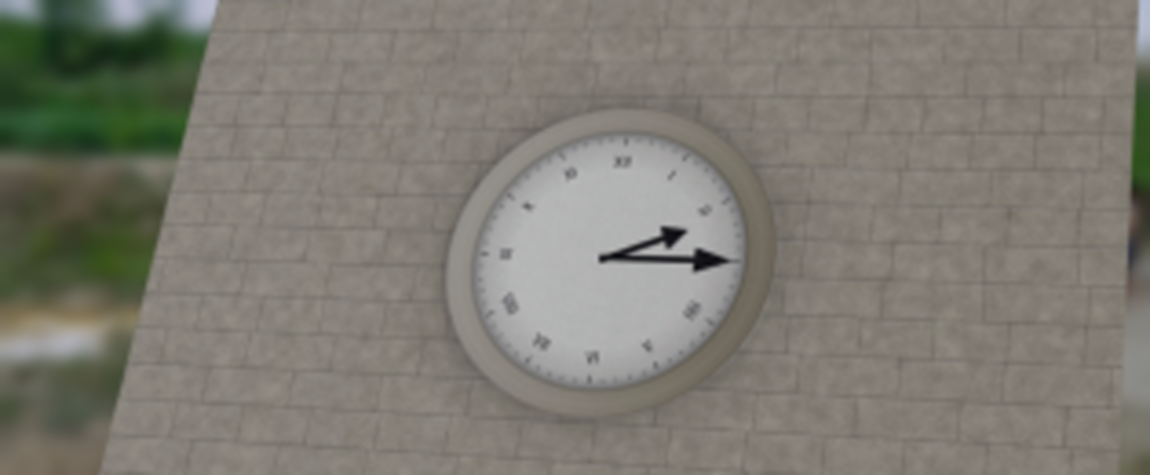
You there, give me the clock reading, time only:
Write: 2:15
